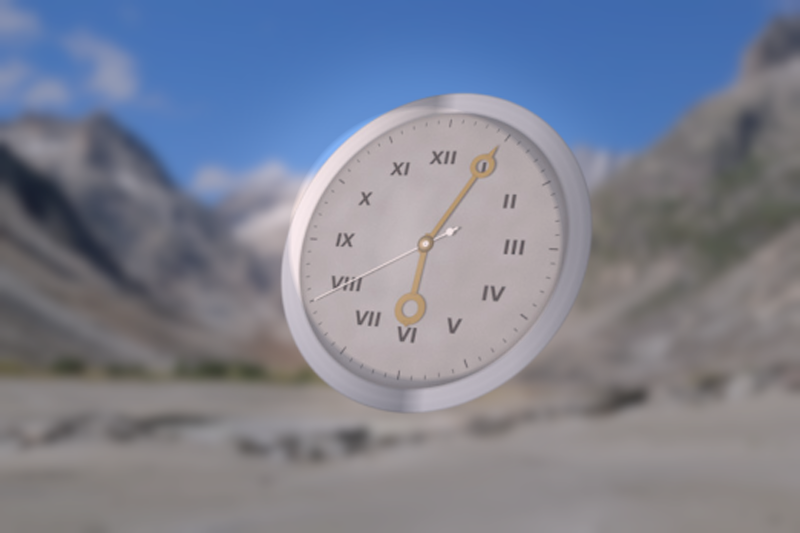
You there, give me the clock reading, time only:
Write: 6:04:40
